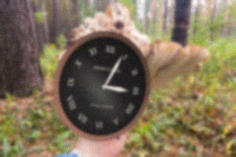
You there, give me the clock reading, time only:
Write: 3:04
